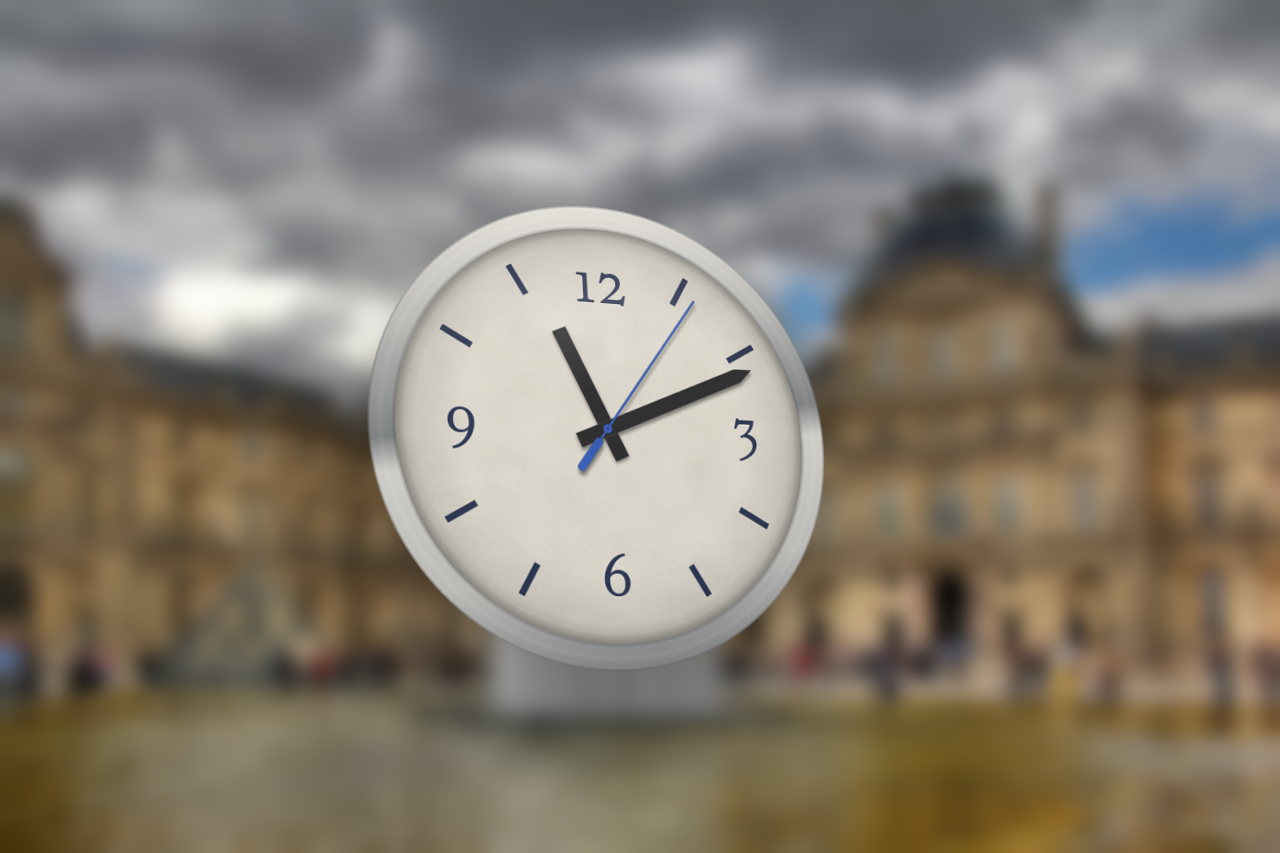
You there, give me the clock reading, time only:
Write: 11:11:06
